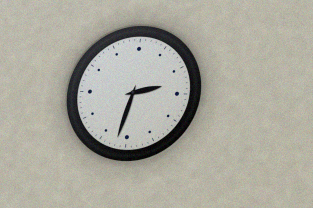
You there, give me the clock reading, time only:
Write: 2:32
